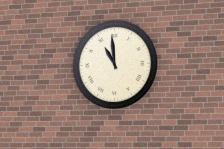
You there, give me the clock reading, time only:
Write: 10:59
